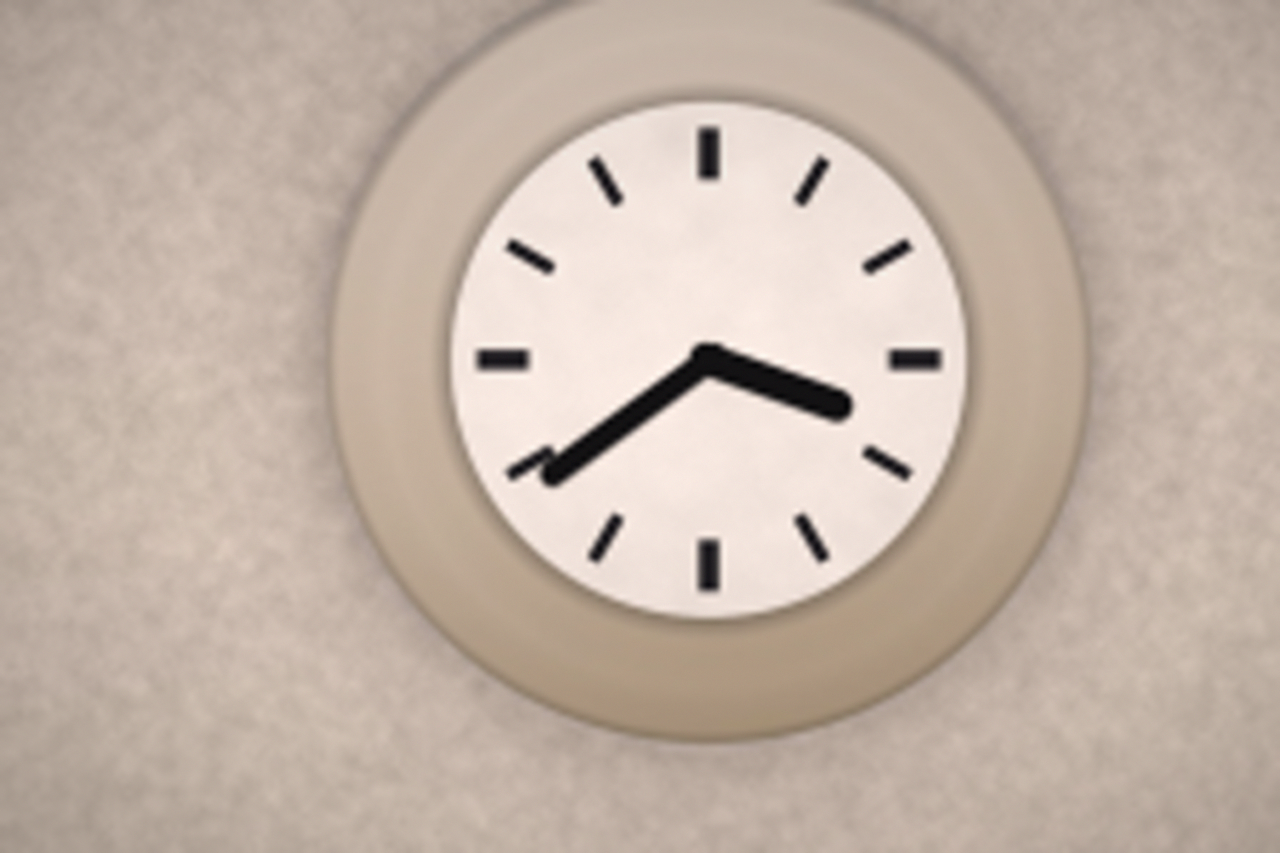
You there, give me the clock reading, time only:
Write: 3:39
